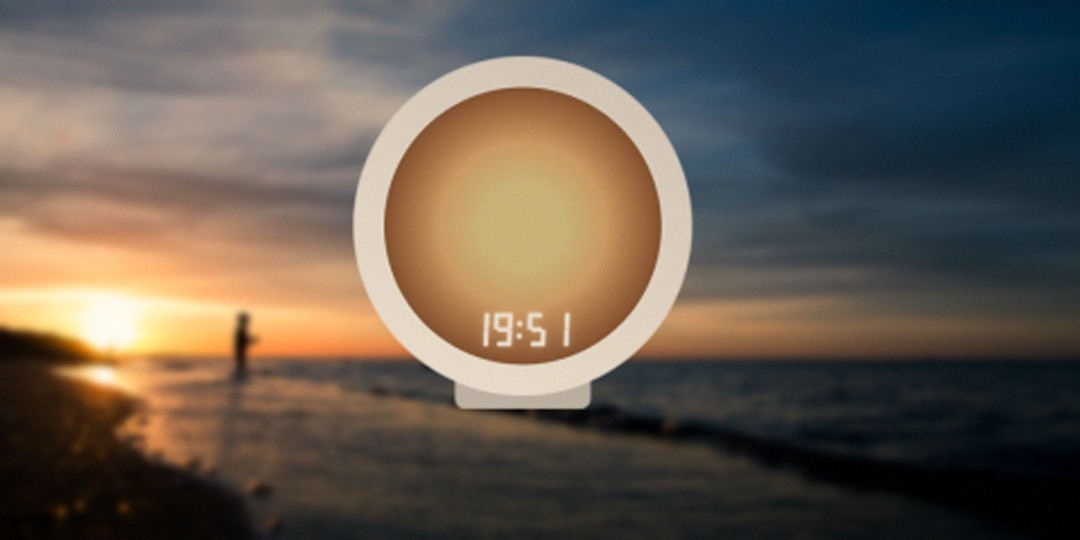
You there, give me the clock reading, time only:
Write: 19:51
